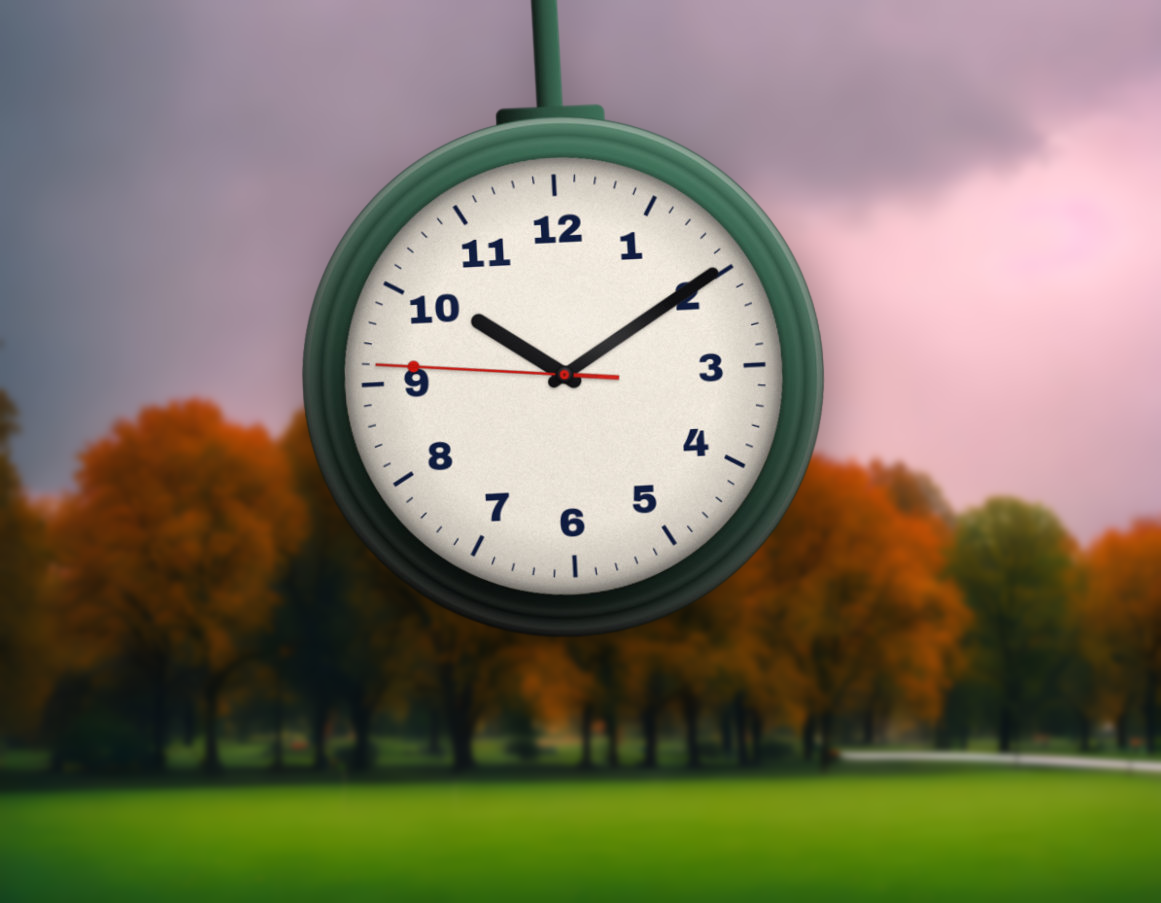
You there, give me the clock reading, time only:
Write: 10:09:46
